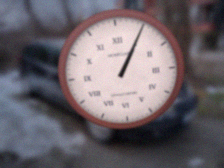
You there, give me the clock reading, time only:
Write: 1:05
